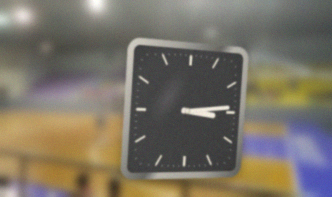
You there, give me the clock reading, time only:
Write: 3:14
